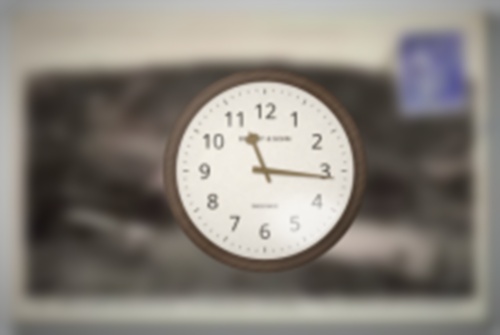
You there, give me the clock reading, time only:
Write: 11:16
